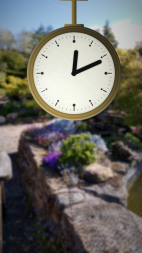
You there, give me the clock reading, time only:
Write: 12:11
